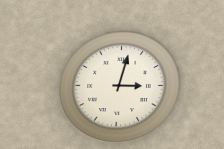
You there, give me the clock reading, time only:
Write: 3:02
